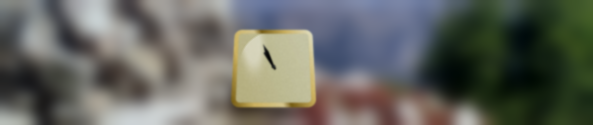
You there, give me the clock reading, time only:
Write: 10:56
